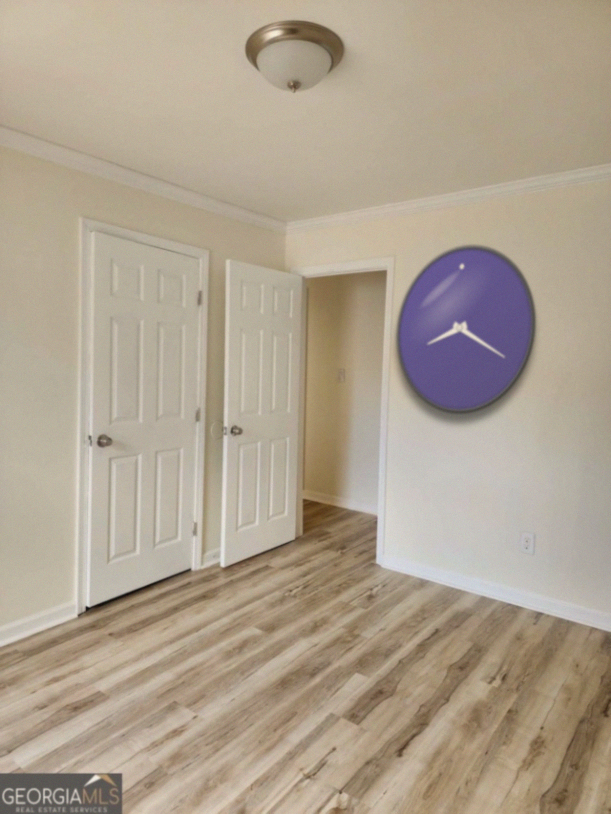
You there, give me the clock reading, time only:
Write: 8:20
